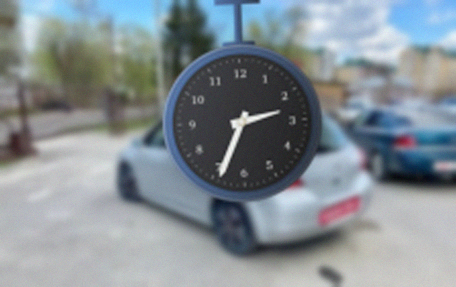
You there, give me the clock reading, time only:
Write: 2:34
